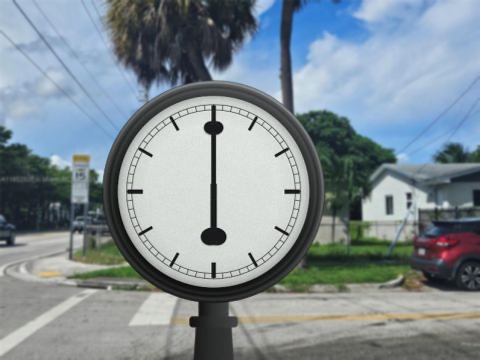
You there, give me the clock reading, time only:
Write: 6:00
